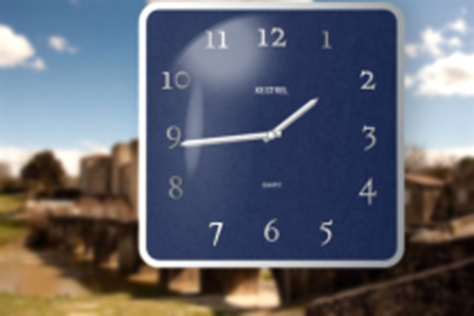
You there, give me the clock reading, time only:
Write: 1:44
